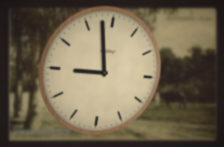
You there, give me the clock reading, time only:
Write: 8:58
